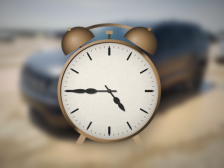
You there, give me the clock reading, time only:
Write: 4:45
